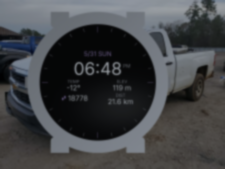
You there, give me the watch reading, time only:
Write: 6:48
